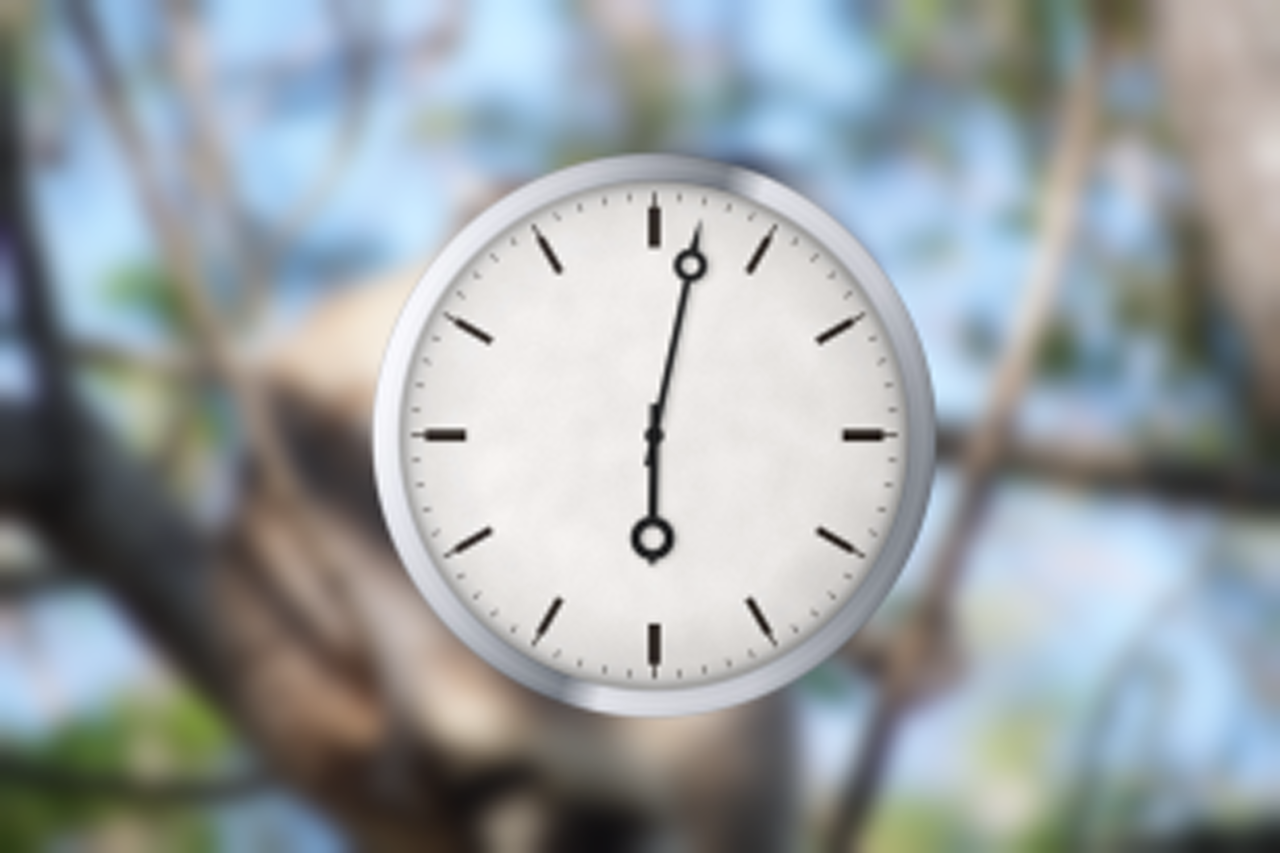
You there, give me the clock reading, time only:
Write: 6:02
